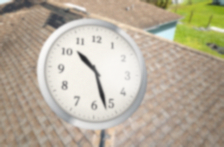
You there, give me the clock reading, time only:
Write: 10:27
